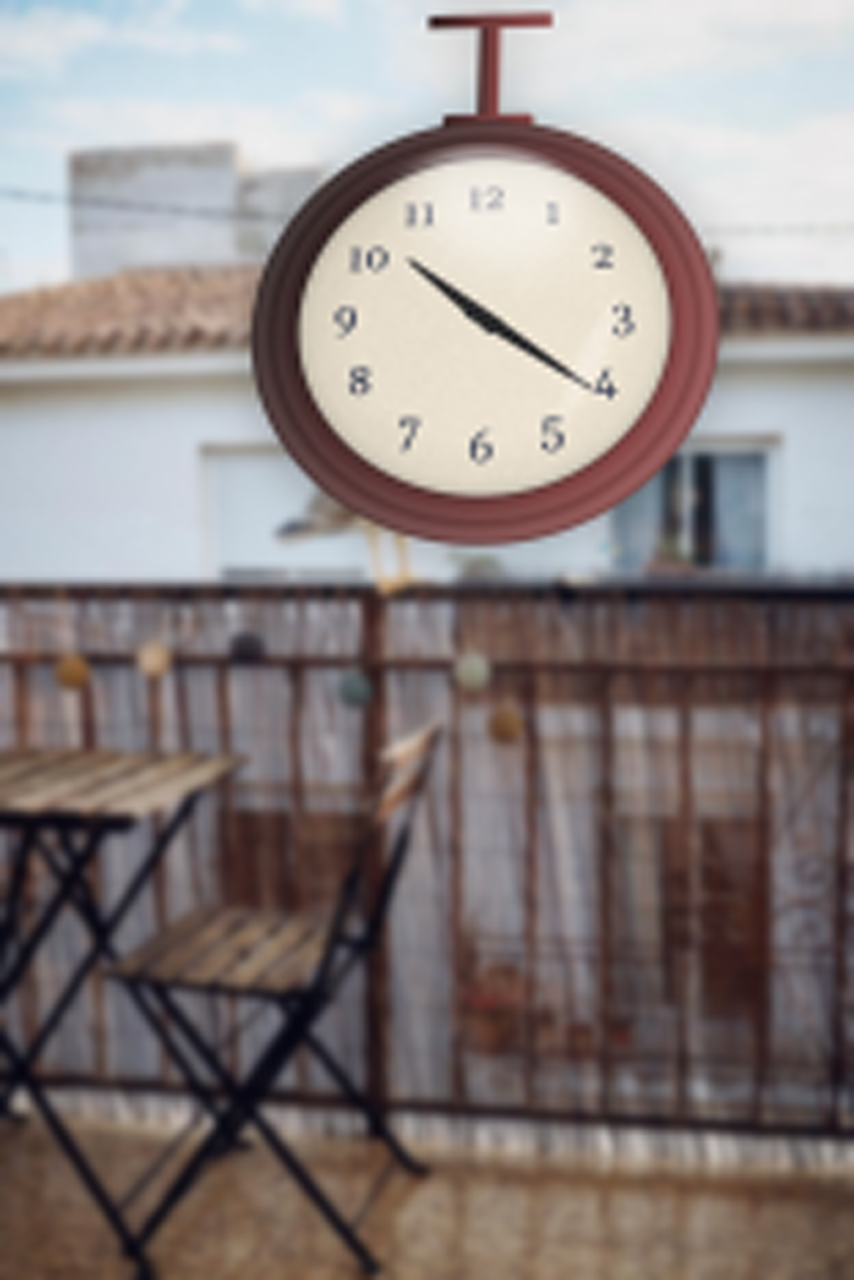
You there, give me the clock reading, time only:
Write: 10:21
